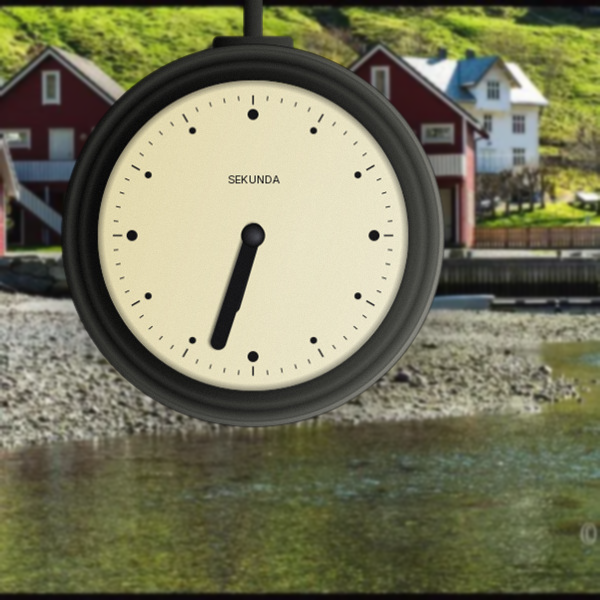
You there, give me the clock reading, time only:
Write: 6:33
